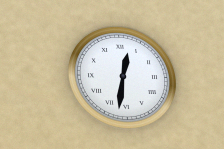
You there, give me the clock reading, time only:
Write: 12:32
